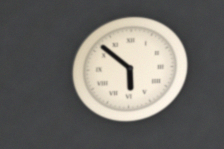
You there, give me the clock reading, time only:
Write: 5:52
